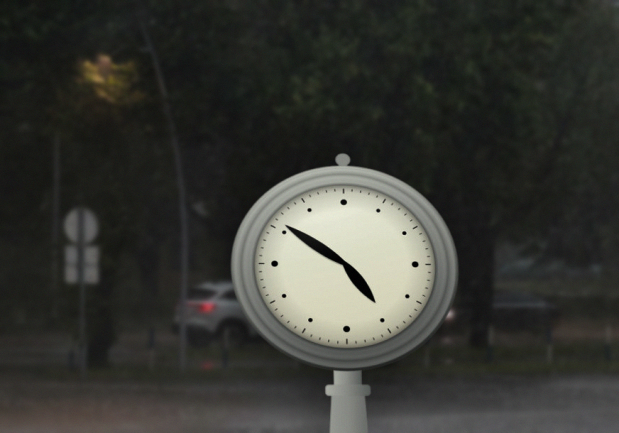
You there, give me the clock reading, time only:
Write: 4:51
